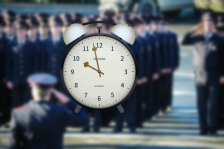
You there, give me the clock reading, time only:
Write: 9:58
